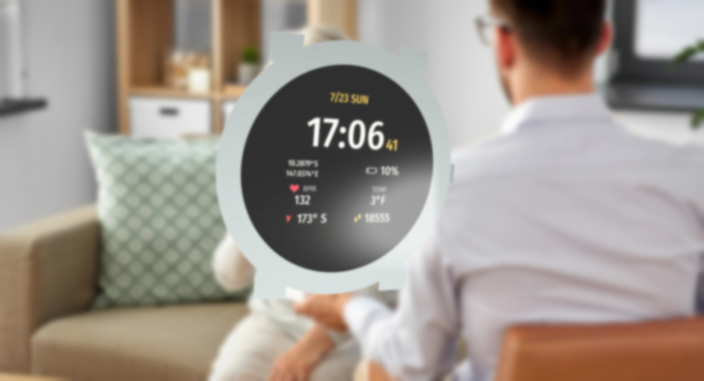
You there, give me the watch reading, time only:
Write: 17:06:41
